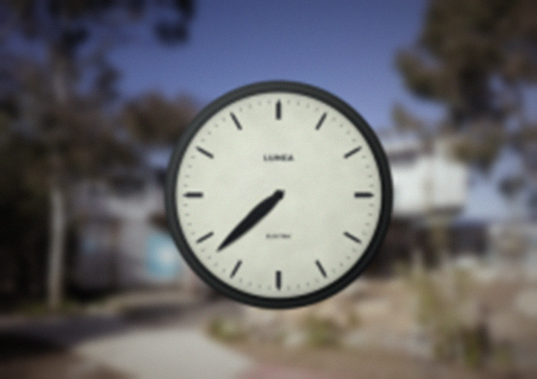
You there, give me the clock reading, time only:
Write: 7:38
